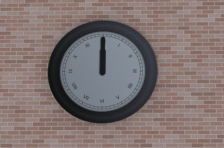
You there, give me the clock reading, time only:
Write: 12:00
